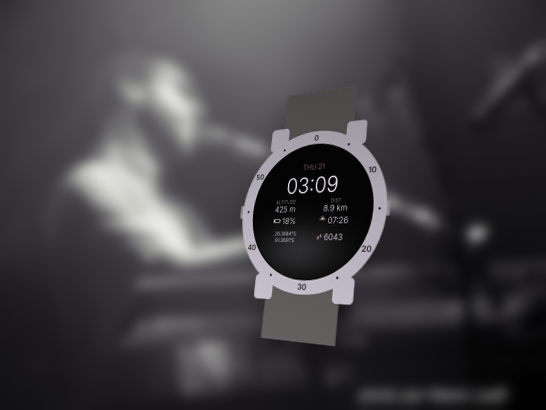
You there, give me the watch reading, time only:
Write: 3:09
